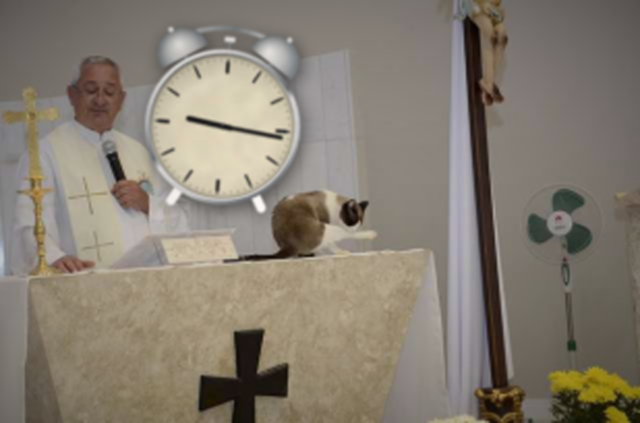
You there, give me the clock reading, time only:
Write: 9:16
